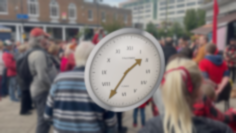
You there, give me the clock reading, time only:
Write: 1:35
